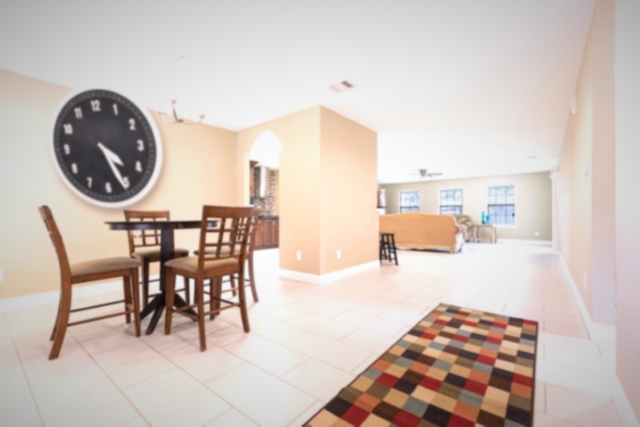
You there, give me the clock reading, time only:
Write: 4:26
